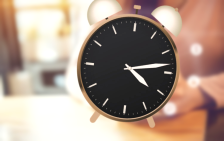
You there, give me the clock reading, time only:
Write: 4:13
